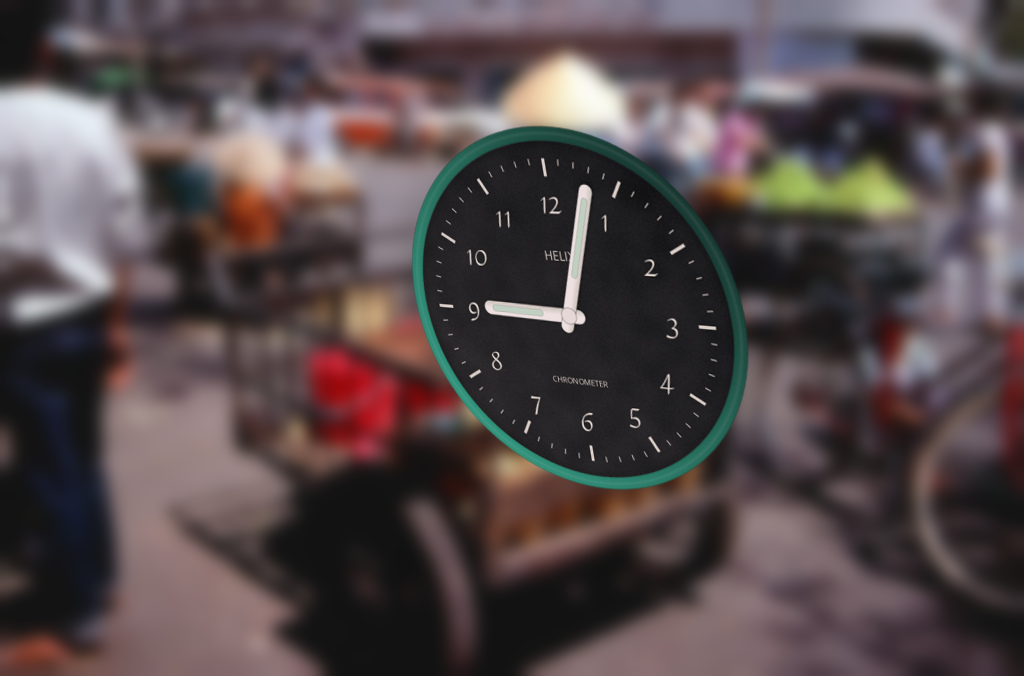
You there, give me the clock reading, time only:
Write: 9:03
